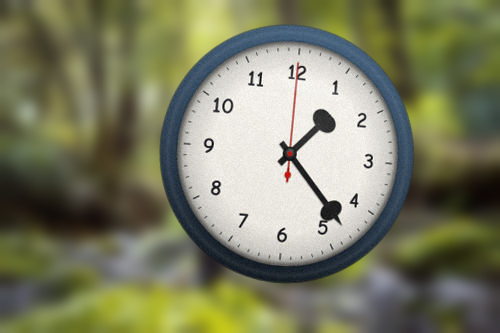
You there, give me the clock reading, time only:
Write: 1:23:00
